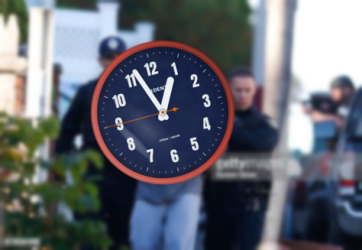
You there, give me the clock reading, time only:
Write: 12:56:45
